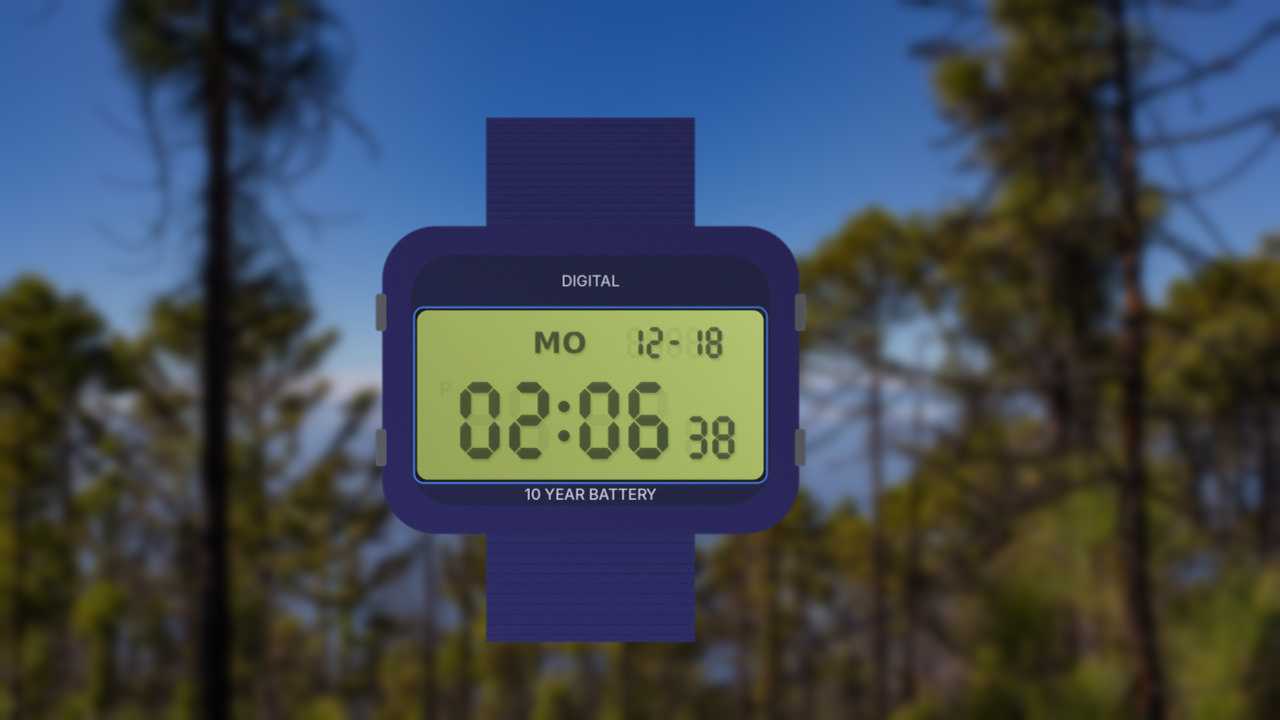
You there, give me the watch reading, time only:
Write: 2:06:38
